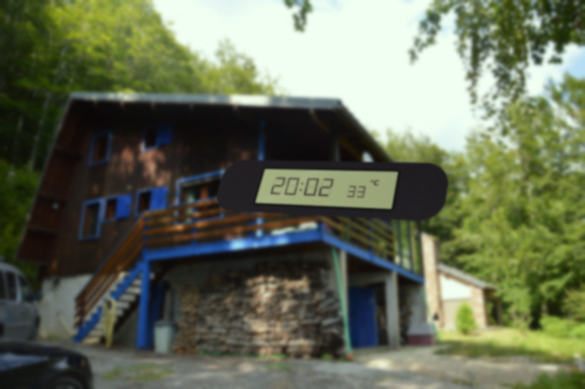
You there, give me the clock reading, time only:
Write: 20:02
